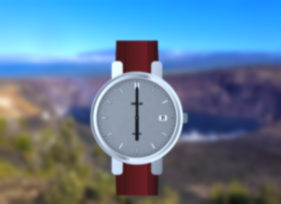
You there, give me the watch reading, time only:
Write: 6:00
